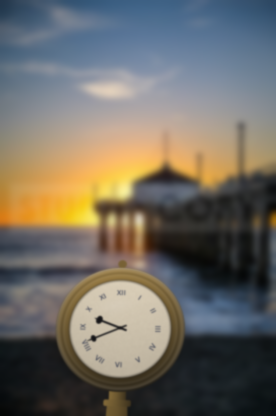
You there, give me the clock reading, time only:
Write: 9:41
